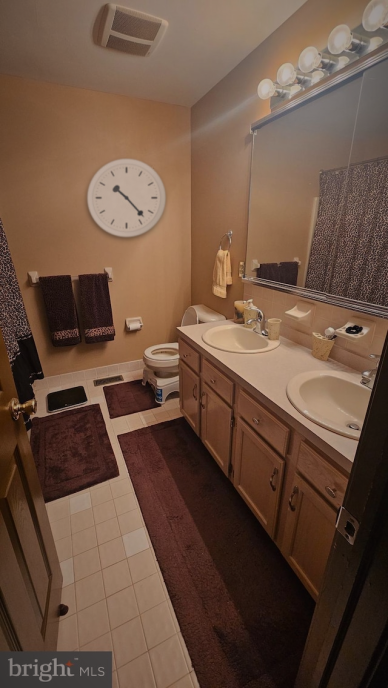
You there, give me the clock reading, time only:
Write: 10:23
